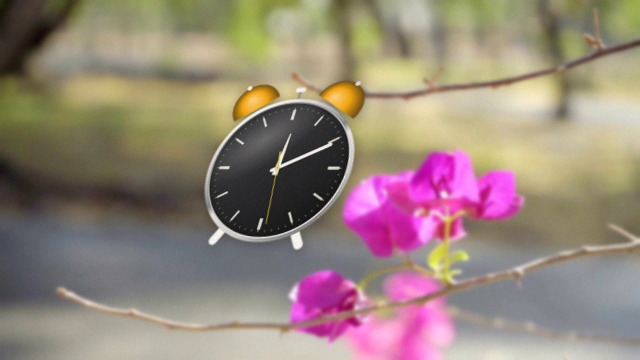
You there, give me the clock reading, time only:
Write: 12:10:29
